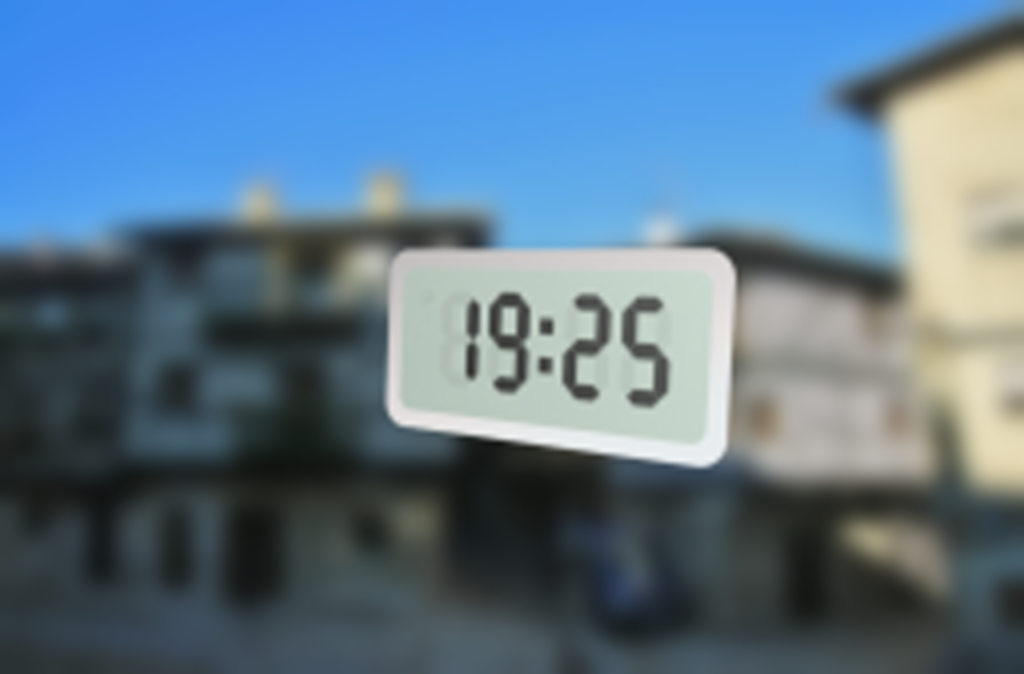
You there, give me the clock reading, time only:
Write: 19:25
